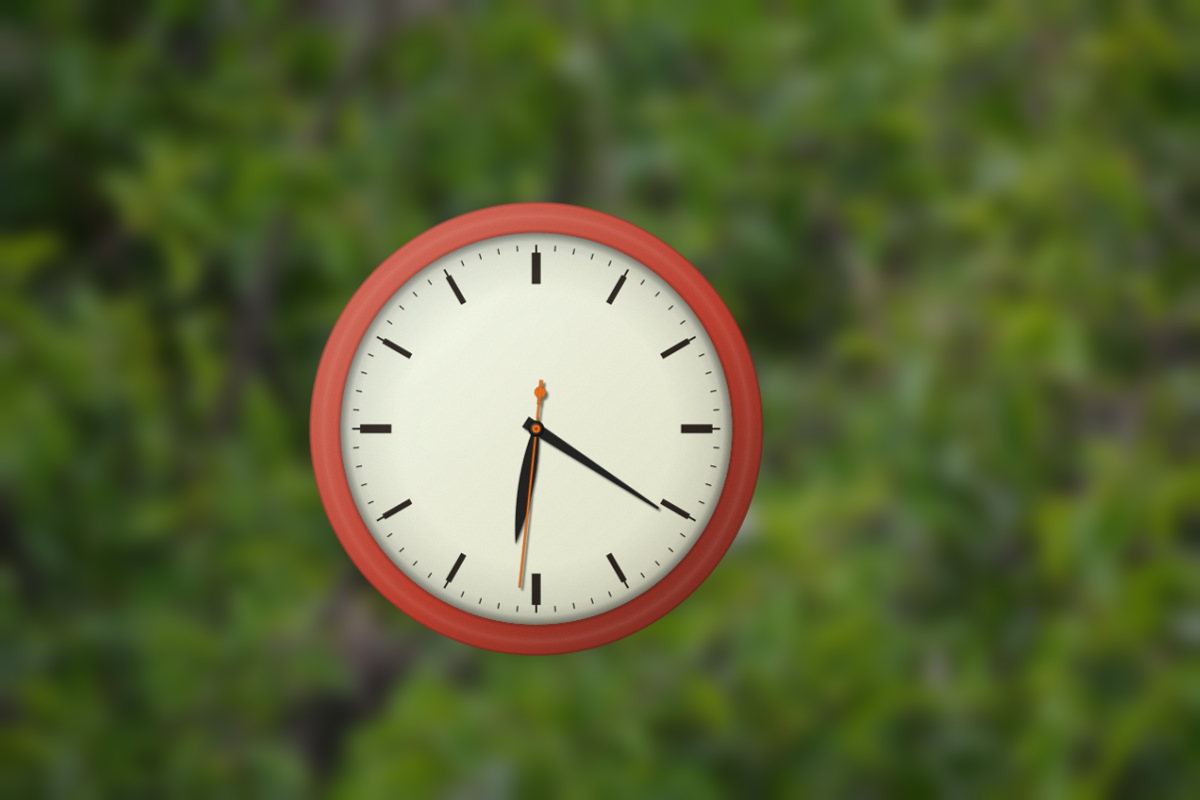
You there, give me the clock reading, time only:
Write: 6:20:31
